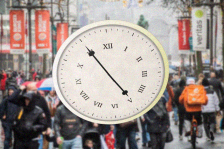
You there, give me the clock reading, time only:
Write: 4:55
